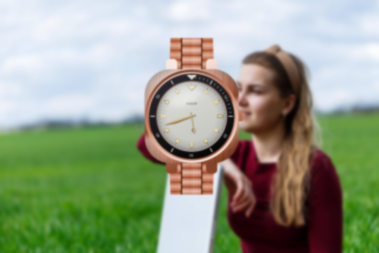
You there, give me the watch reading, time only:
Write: 5:42
